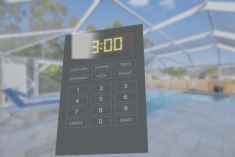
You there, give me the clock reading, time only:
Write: 3:00
